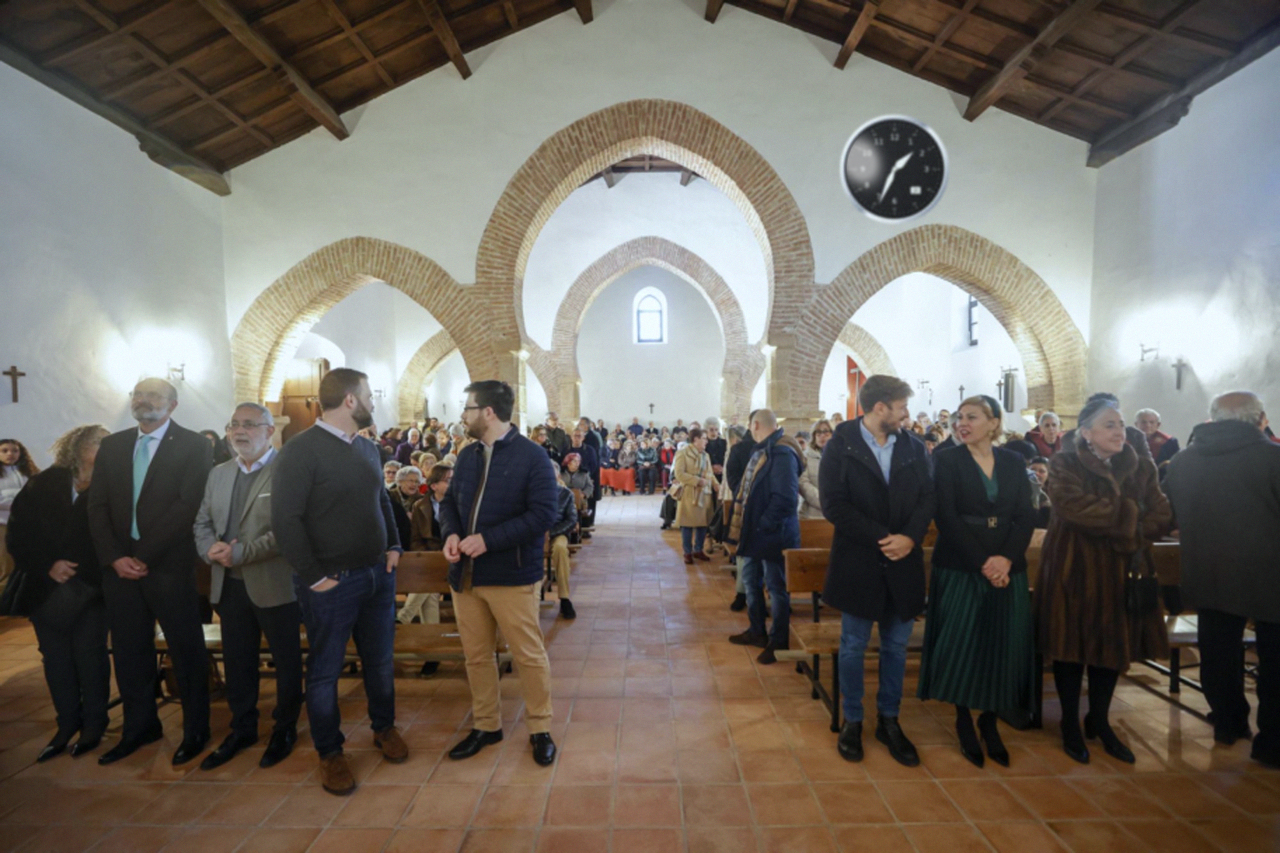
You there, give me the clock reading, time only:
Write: 1:34
